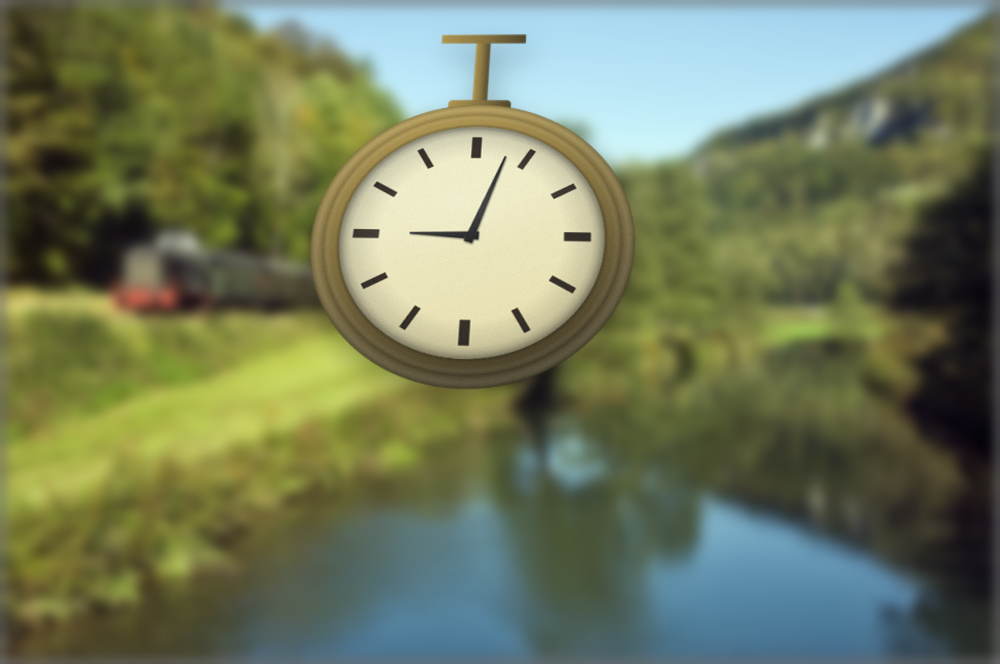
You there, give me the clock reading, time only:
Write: 9:03
